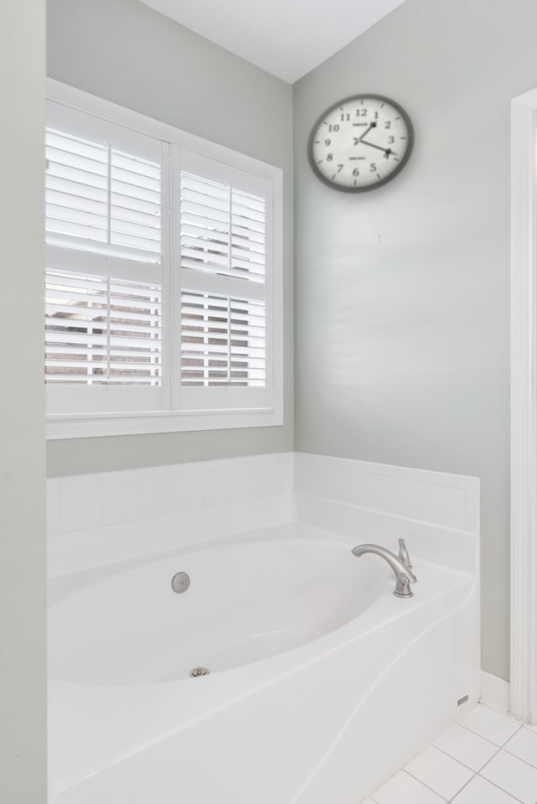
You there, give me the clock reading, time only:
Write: 1:19
